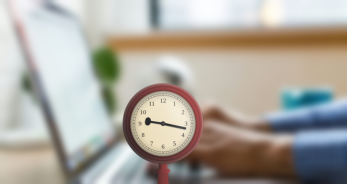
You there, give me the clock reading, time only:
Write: 9:17
